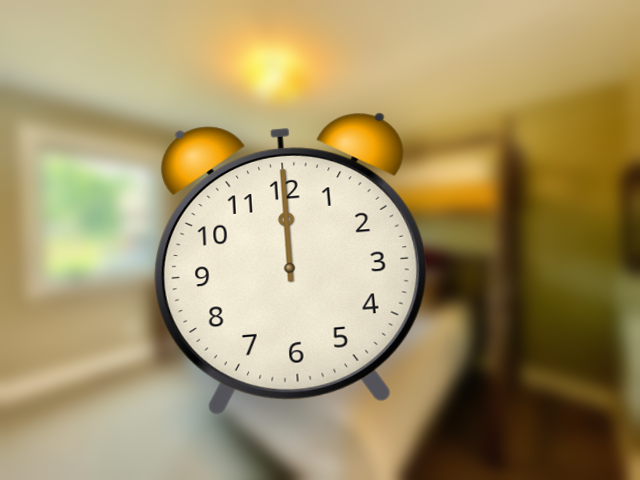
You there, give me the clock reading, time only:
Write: 12:00
